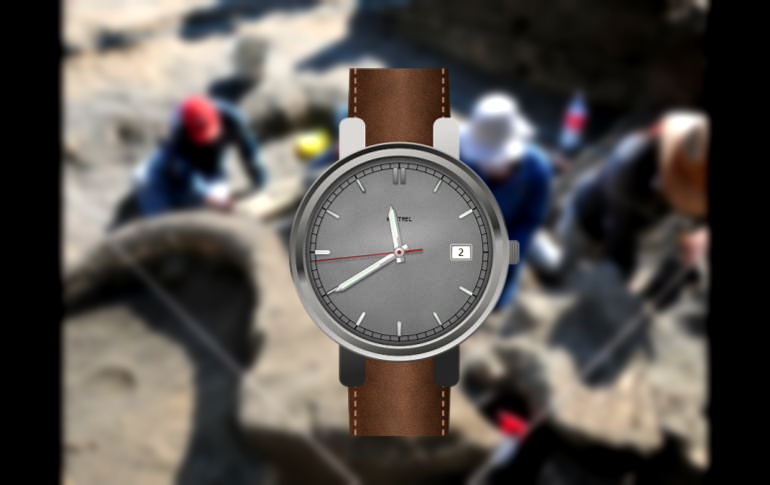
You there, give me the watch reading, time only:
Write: 11:39:44
